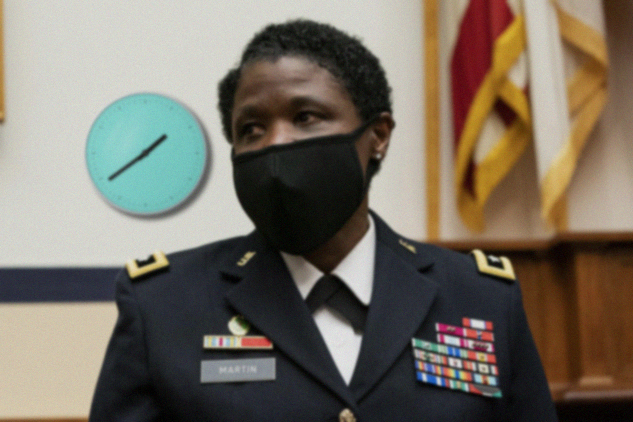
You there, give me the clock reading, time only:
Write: 1:39
